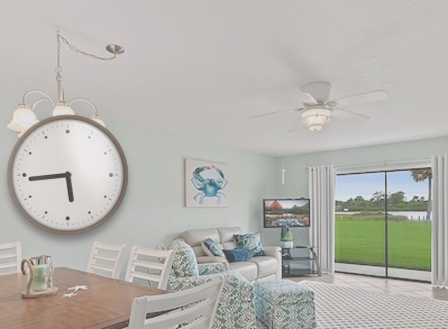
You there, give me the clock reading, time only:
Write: 5:44
